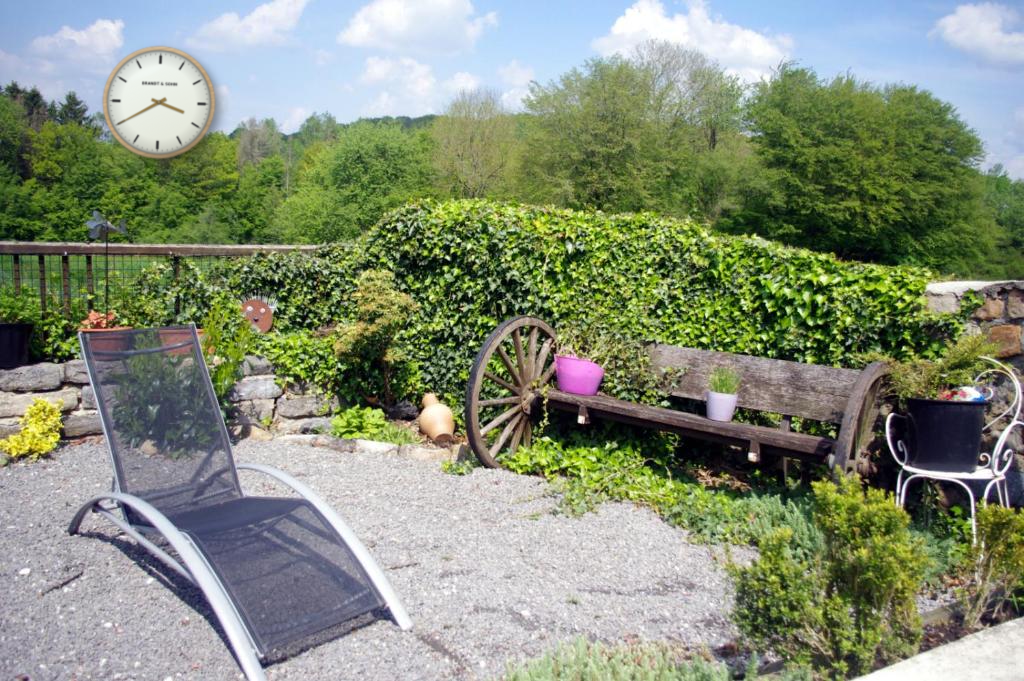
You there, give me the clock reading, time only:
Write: 3:40
